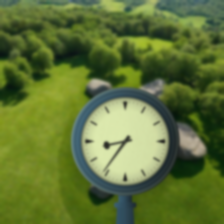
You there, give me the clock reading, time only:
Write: 8:36
